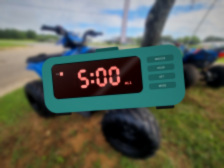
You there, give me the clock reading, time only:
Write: 5:00
